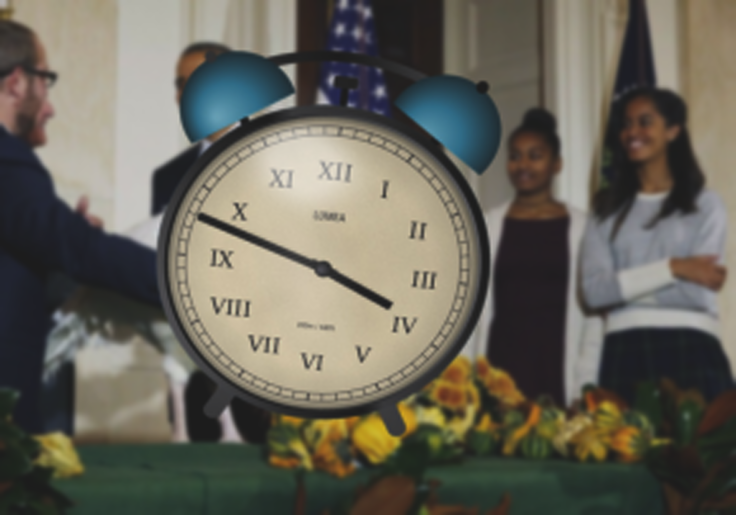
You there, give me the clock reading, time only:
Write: 3:48
